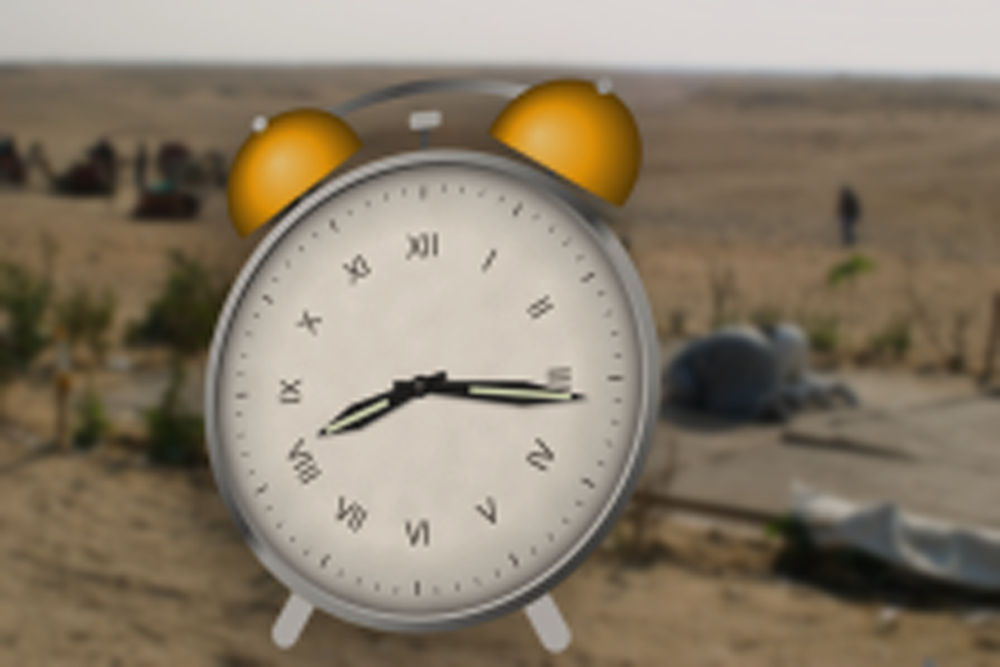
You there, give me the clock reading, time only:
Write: 8:16
